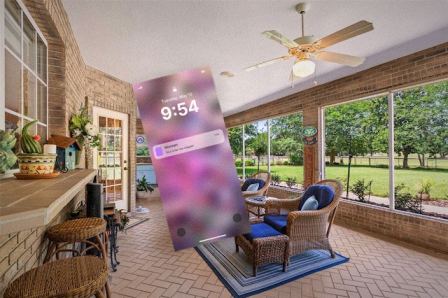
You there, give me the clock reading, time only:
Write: 9:54
